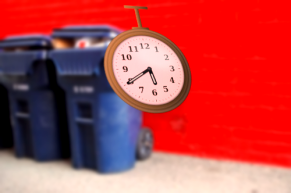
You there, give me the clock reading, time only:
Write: 5:40
